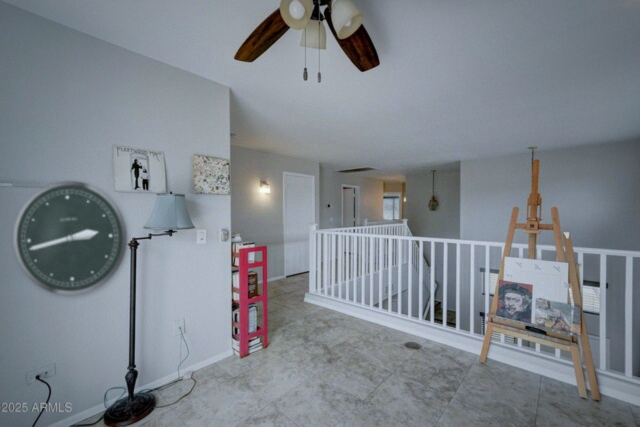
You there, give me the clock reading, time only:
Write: 2:43
